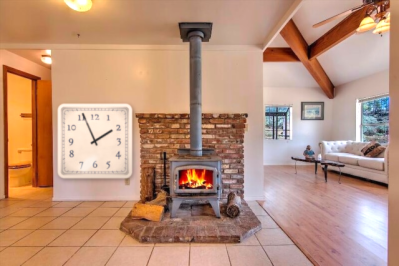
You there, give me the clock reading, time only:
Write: 1:56
